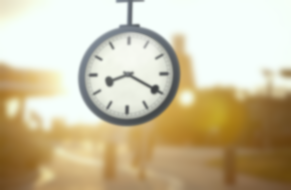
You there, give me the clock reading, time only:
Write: 8:20
